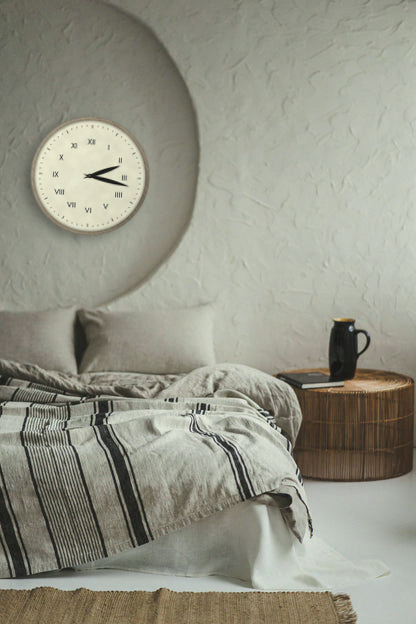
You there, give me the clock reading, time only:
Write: 2:17
